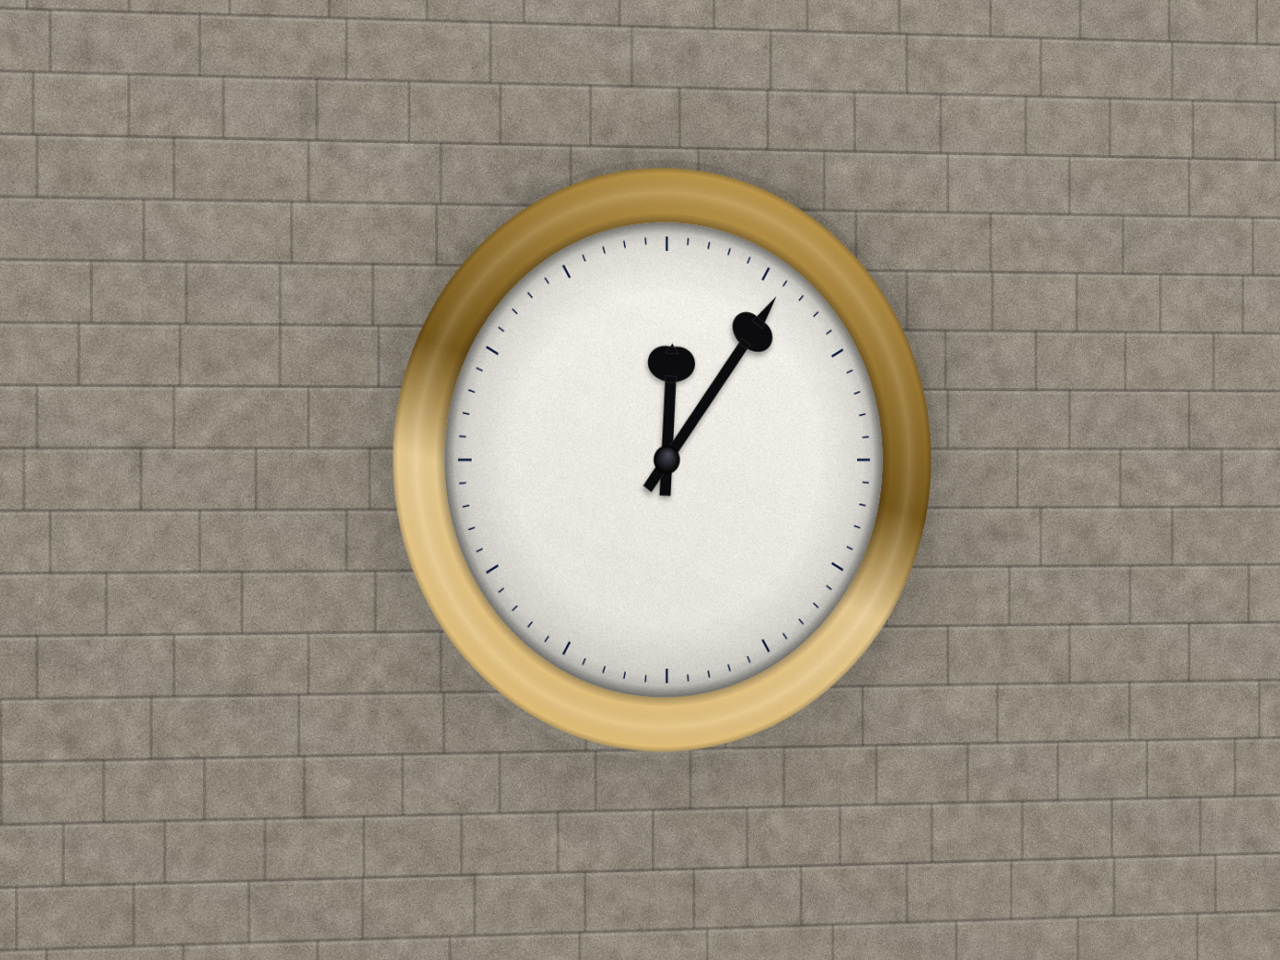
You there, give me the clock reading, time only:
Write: 12:06
